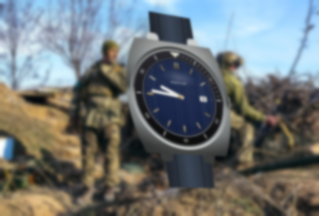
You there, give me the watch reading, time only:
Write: 9:46
